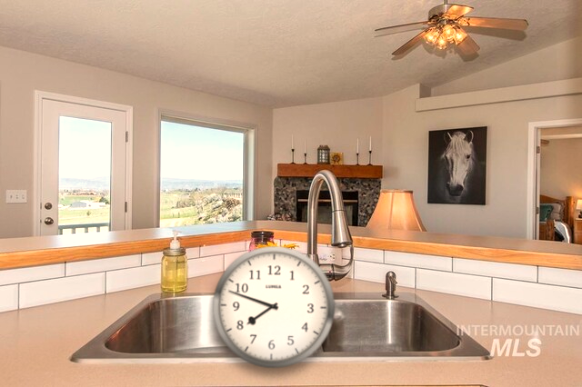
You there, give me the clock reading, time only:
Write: 7:48
